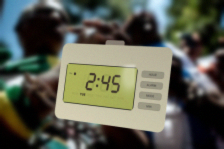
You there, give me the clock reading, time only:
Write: 2:45
